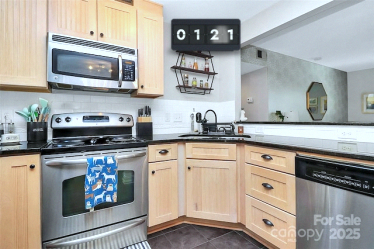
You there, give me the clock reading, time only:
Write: 1:21
